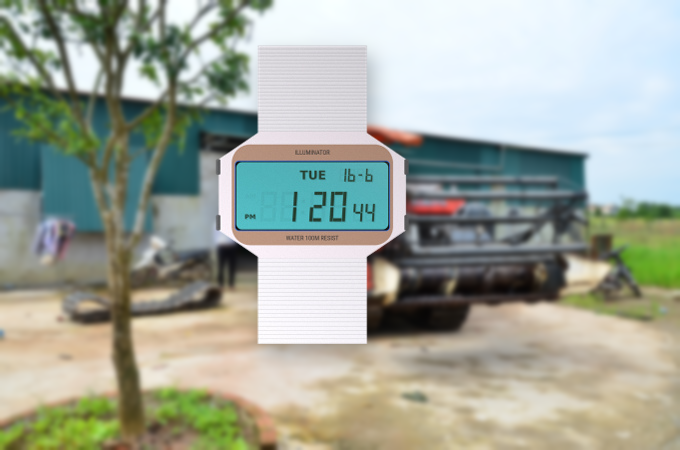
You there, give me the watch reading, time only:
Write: 1:20:44
